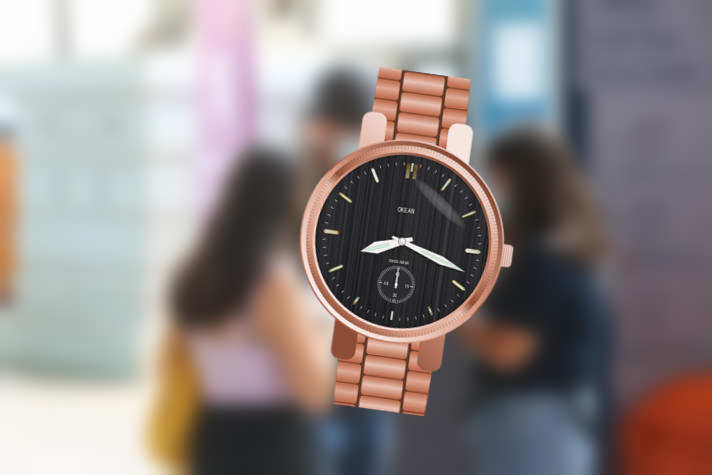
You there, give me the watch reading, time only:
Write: 8:18
